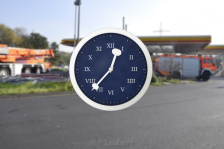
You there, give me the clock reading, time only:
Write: 12:37
